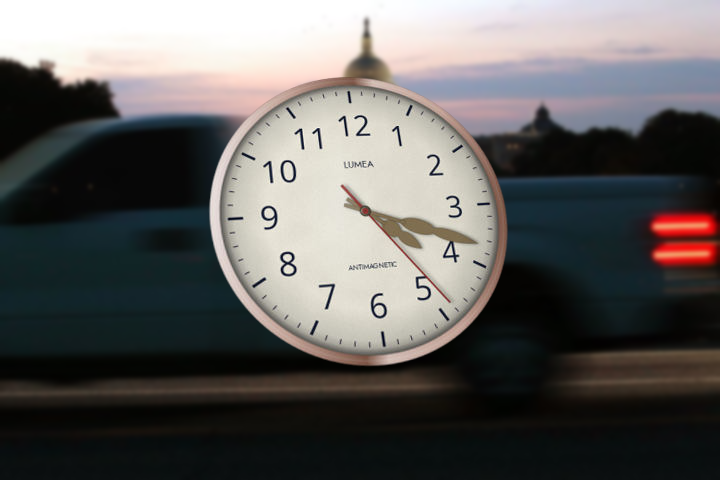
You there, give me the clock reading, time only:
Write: 4:18:24
